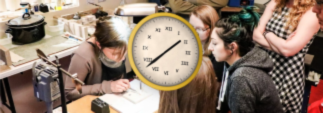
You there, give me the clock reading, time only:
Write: 1:38
